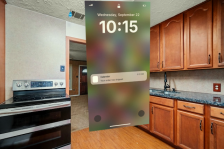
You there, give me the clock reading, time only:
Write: 10:15
